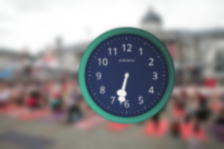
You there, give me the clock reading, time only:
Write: 6:32
